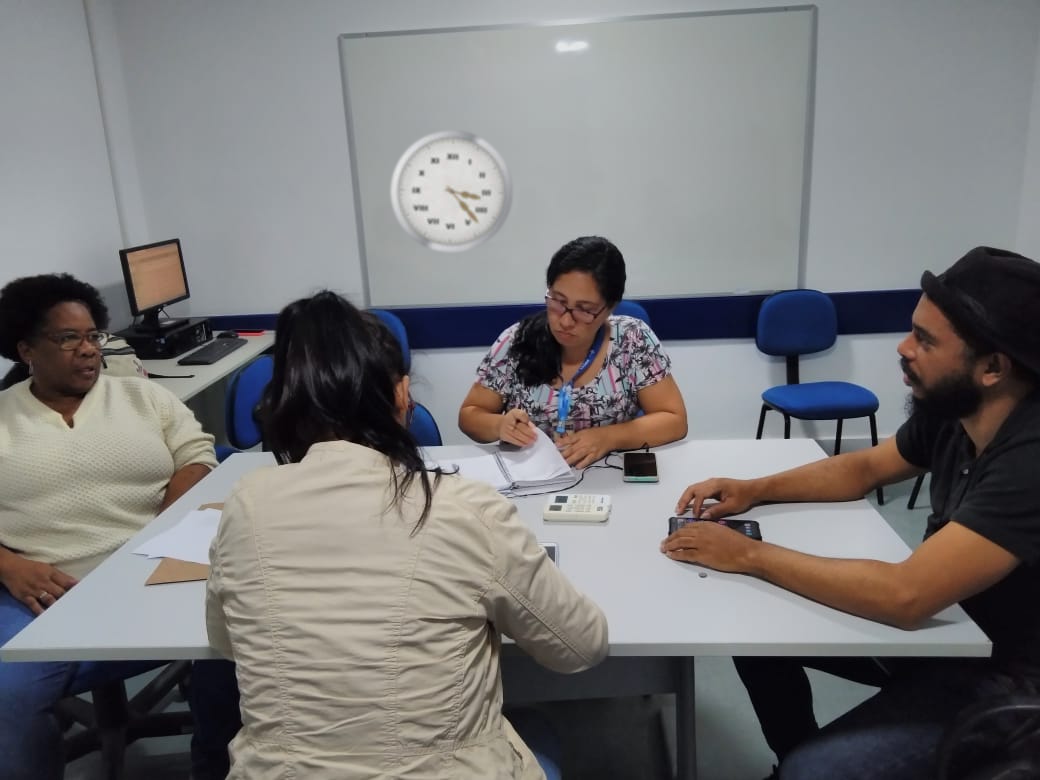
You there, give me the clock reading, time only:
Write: 3:23
